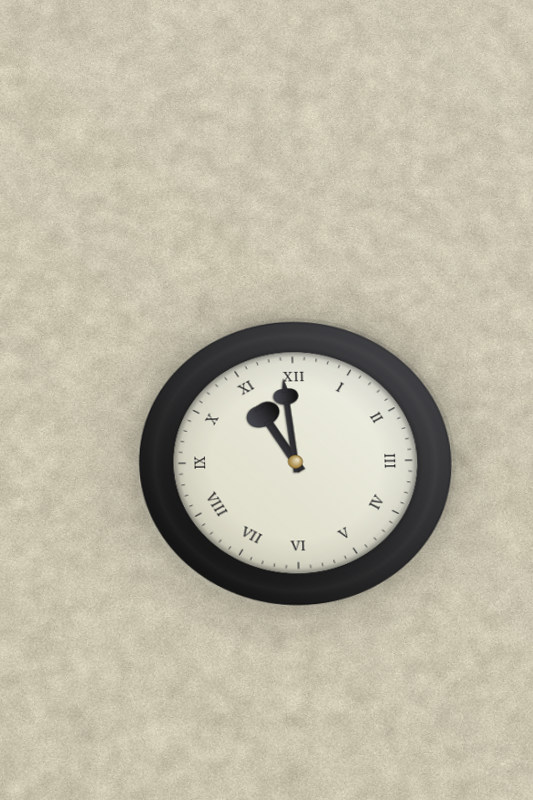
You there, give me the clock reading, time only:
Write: 10:59
